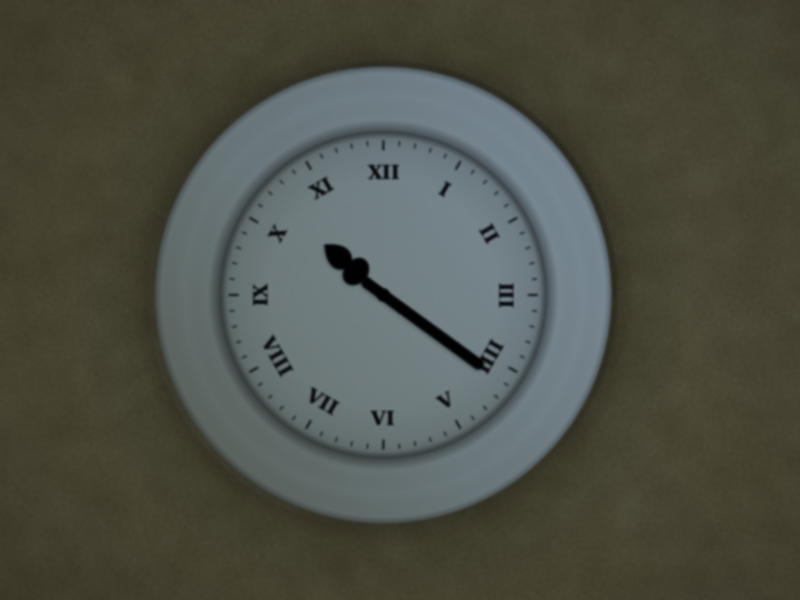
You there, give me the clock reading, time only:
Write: 10:21
